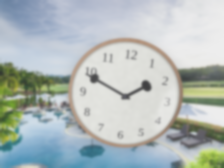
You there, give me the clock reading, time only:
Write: 1:49
